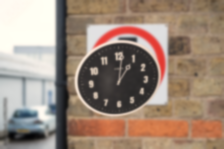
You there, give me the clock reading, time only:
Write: 1:01
